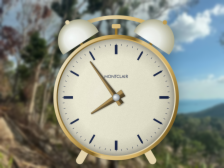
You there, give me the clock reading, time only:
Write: 7:54
